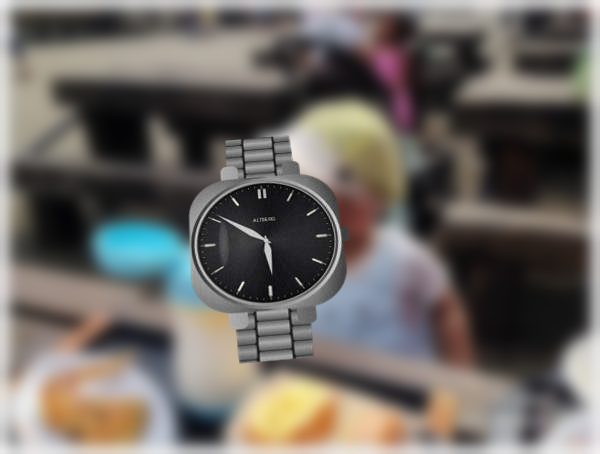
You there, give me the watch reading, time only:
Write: 5:51
